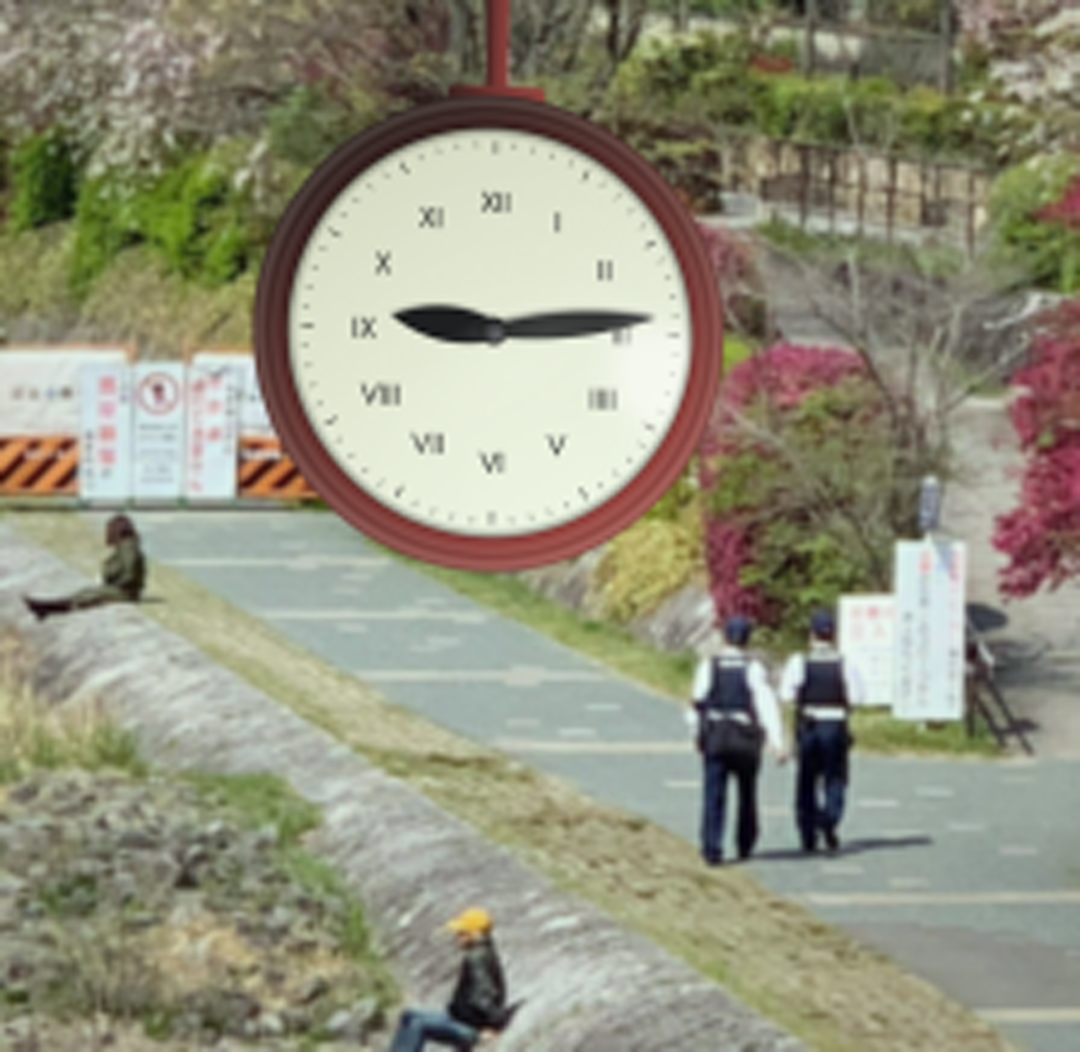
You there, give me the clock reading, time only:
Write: 9:14
